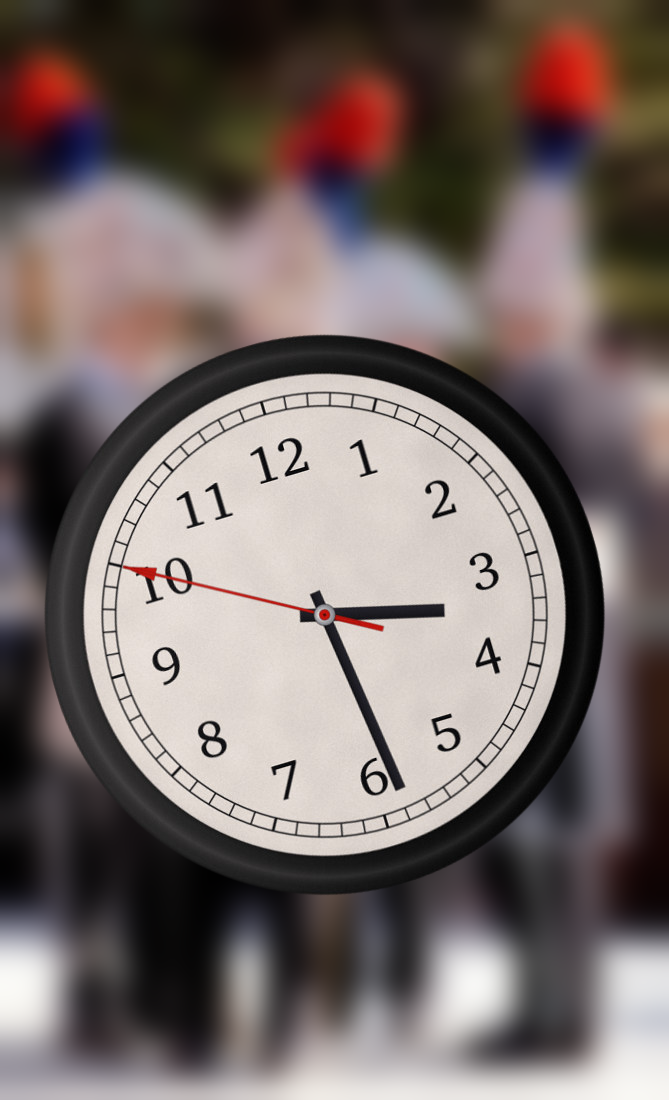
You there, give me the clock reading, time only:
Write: 3:28:50
